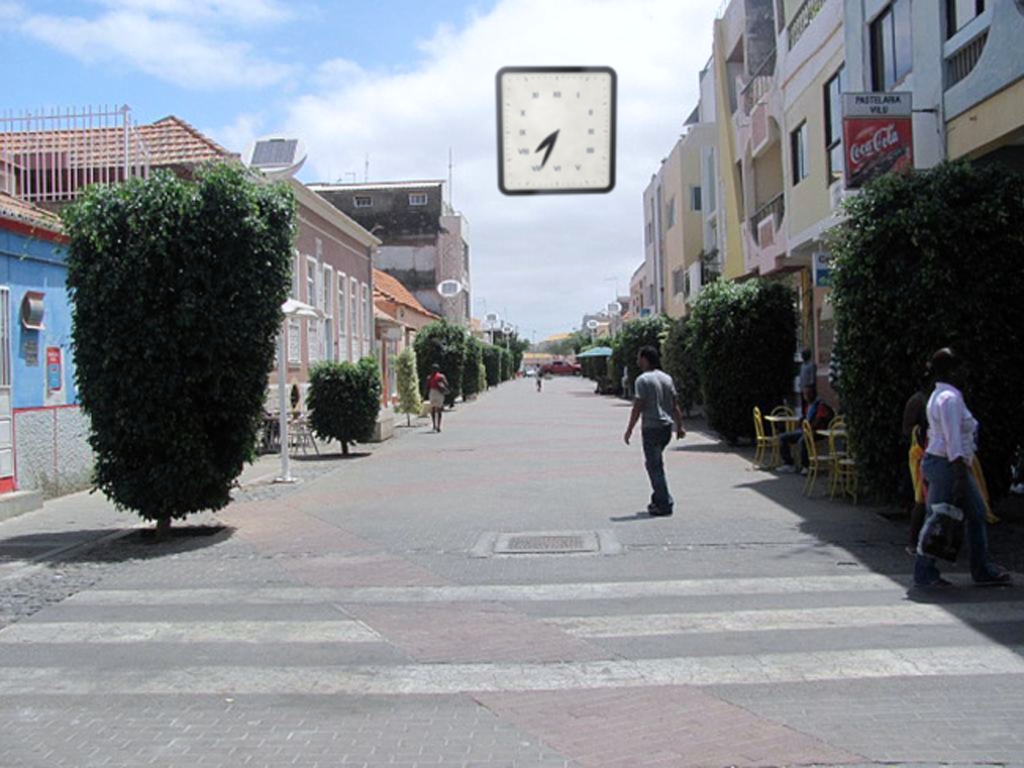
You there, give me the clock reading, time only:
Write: 7:34
